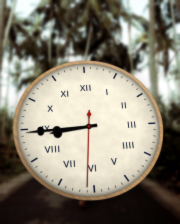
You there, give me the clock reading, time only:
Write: 8:44:31
